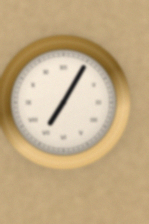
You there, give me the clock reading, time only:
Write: 7:05
